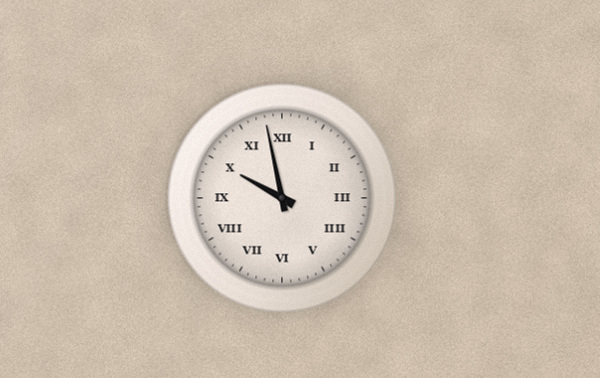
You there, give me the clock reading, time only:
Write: 9:58
